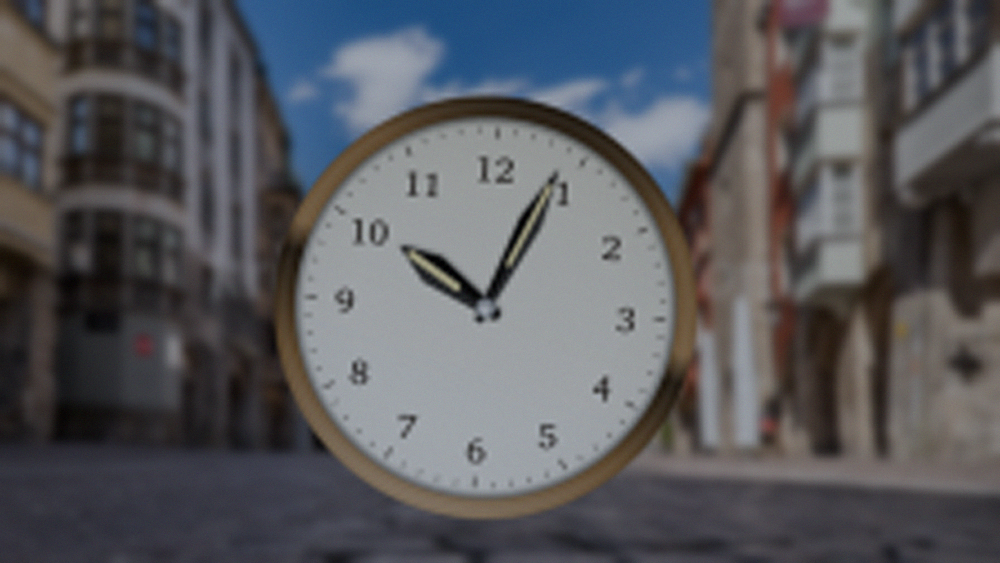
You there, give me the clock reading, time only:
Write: 10:04
